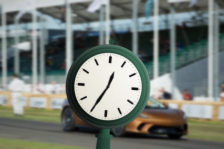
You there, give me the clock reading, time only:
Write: 12:35
